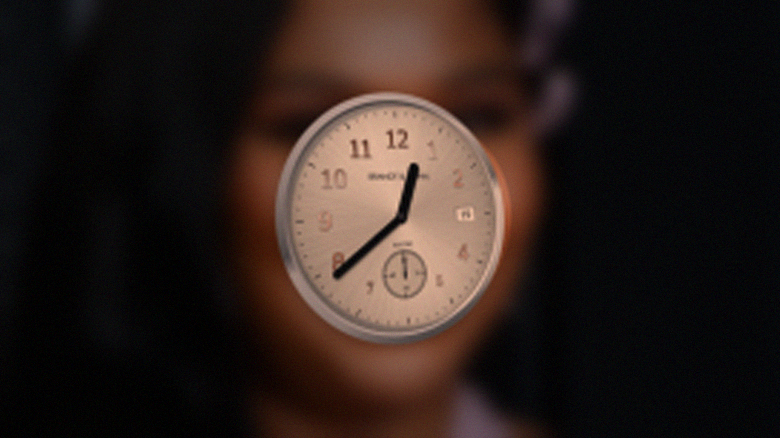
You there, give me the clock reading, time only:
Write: 12:39
